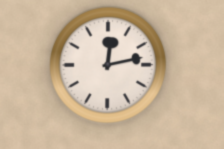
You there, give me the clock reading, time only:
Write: 12:13
